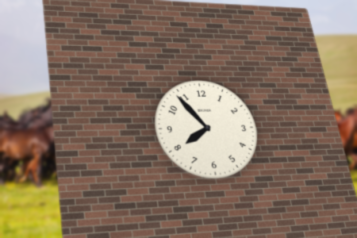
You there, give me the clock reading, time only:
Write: 7:54
